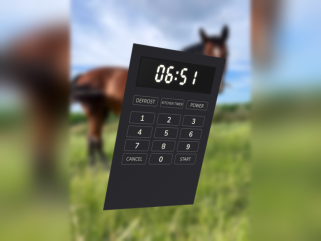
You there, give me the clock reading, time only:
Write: 6:51
